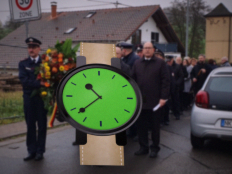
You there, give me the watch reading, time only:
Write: 10:38
